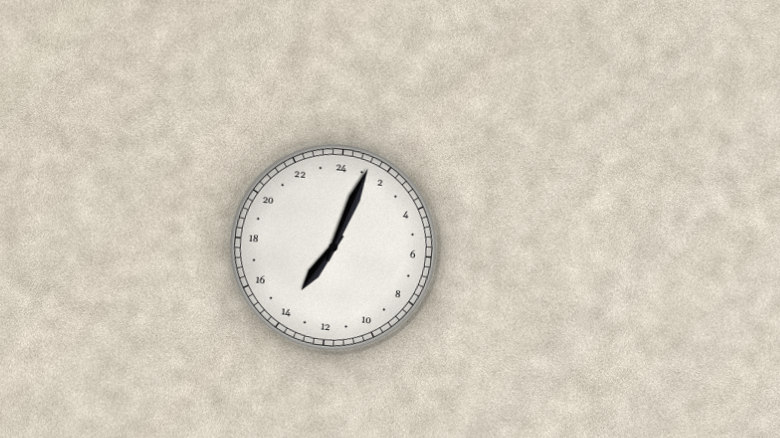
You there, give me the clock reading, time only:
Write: 14:03
